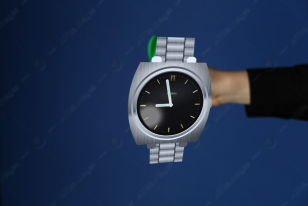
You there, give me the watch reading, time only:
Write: 8:58
